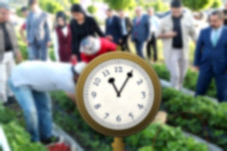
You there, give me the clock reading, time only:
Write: 11:05
